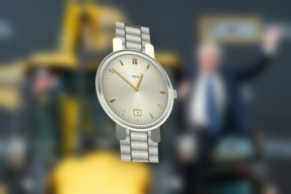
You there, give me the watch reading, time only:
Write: 12:51
